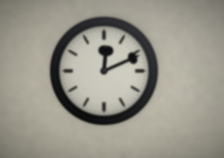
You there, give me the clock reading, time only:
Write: 12:11
